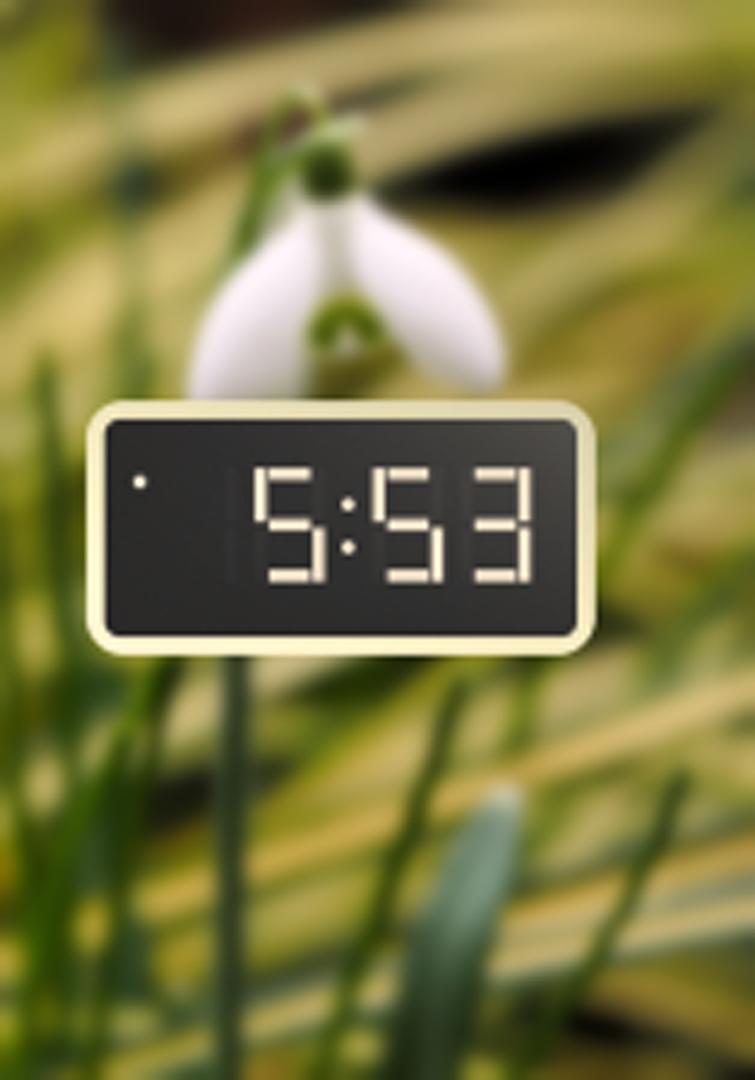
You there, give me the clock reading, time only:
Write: 5:53
